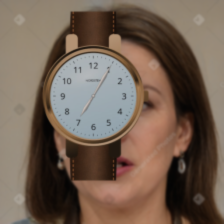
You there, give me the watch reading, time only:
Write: 7:05
